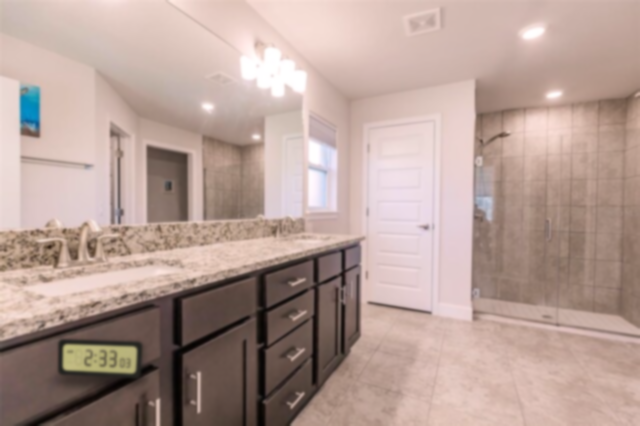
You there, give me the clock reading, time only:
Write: 2:33
